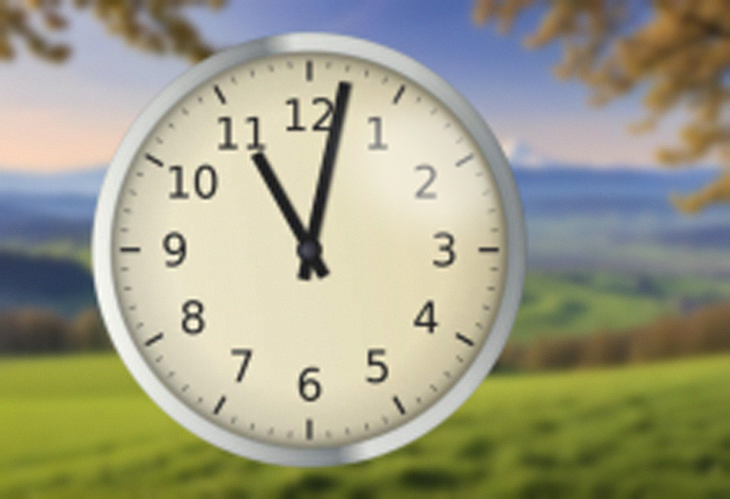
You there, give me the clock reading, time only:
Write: 11:02
